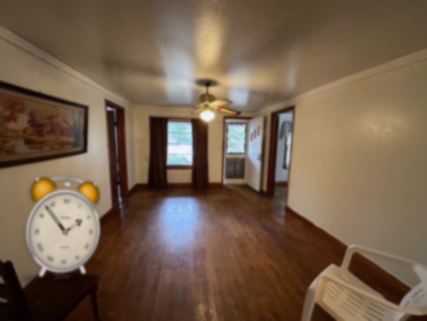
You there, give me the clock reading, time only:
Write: 1:53
